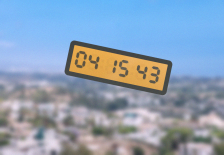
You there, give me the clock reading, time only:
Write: 4:15:43
